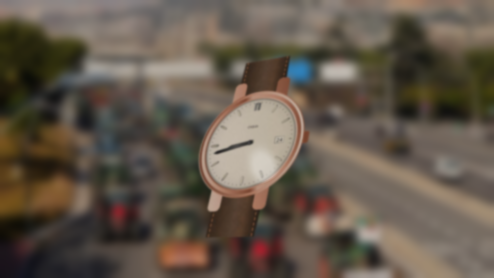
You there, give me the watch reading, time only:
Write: 8:43
